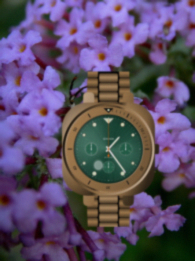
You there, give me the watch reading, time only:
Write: 1:24
